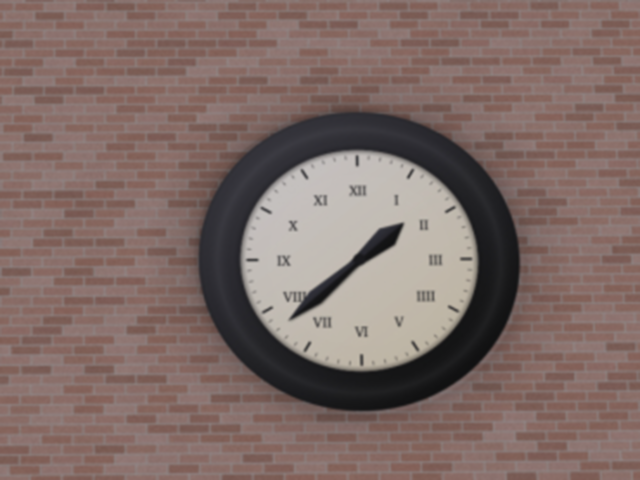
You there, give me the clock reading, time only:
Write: 1:38
